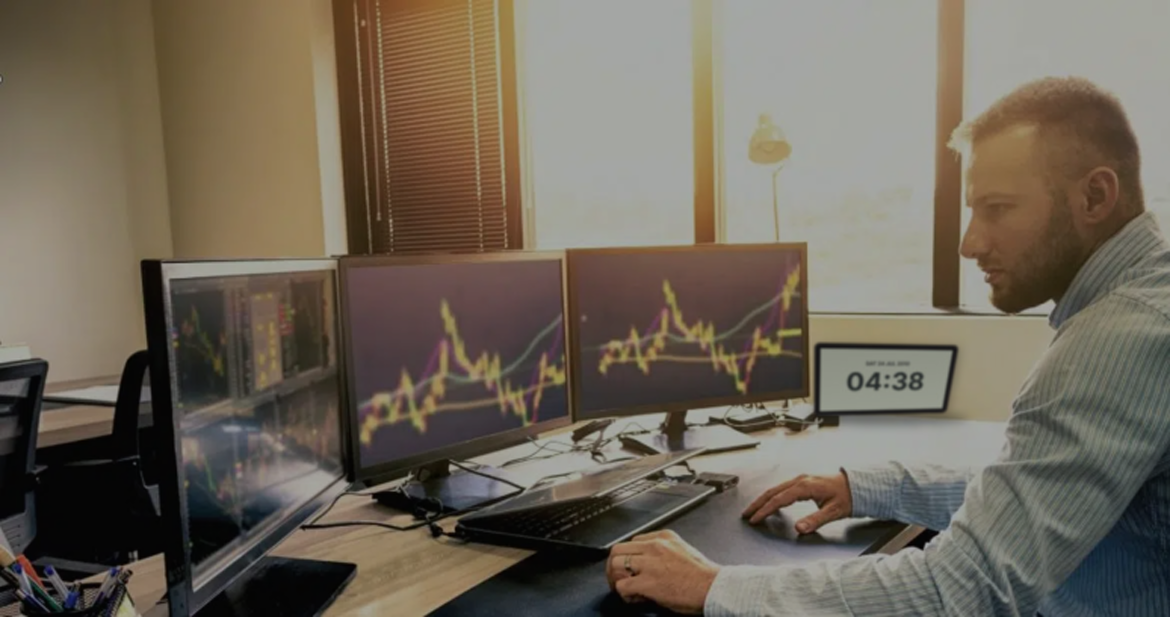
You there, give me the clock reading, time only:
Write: 4:38
